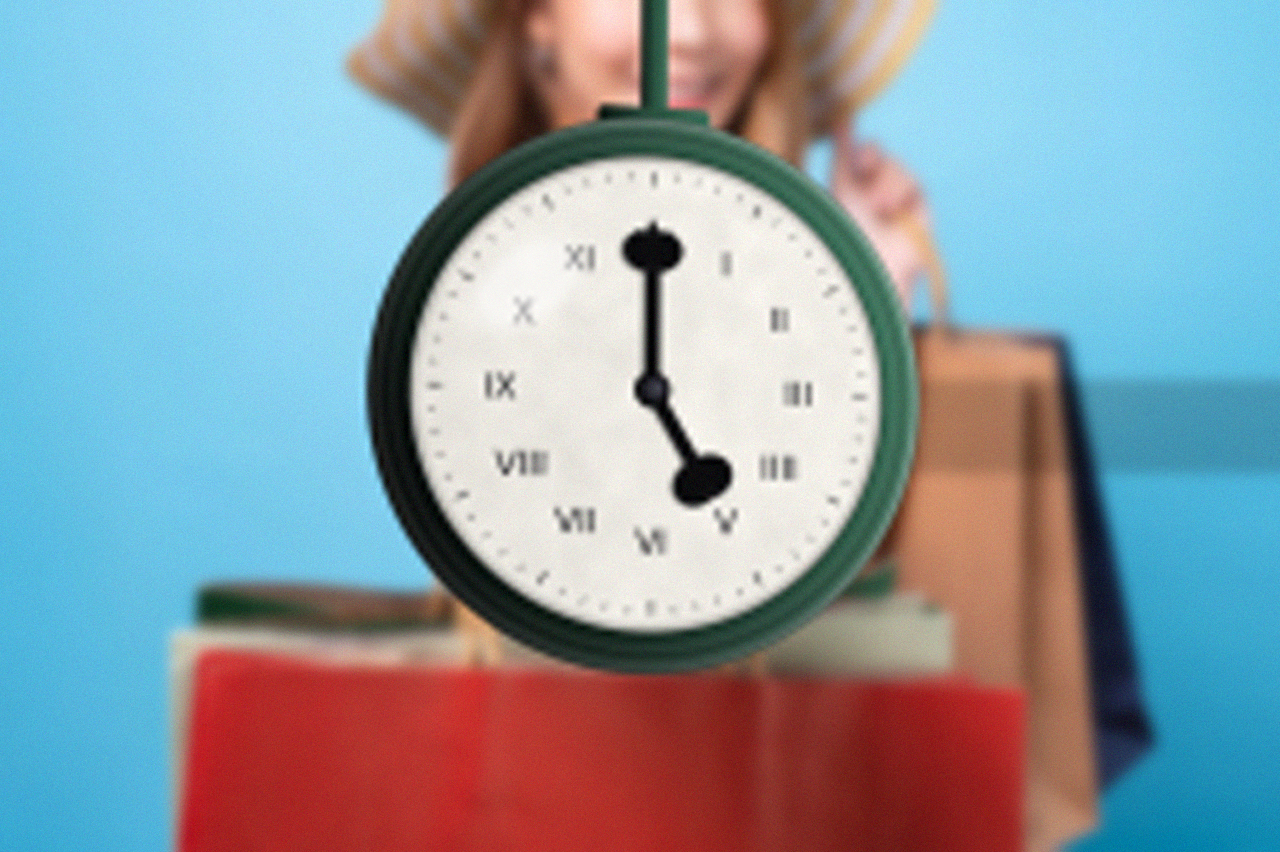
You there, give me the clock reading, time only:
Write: 5:00
